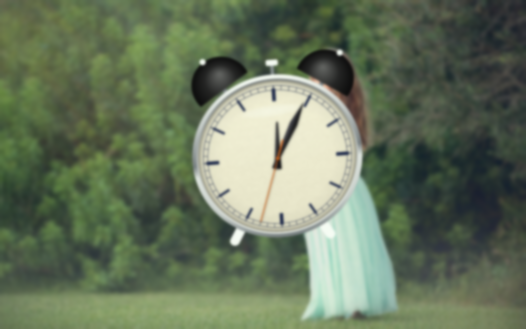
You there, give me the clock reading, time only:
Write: 12:04:33
